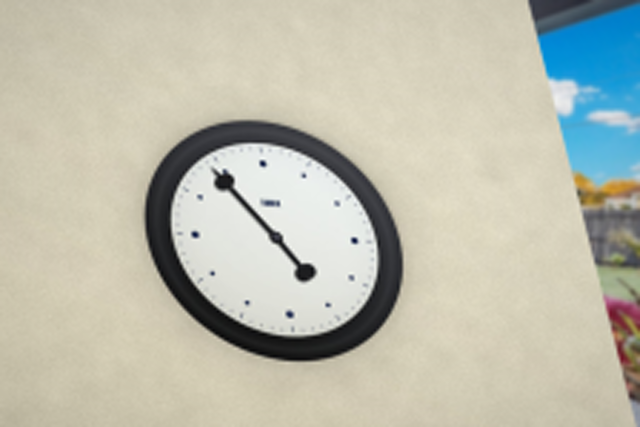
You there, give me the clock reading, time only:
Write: 4:54
